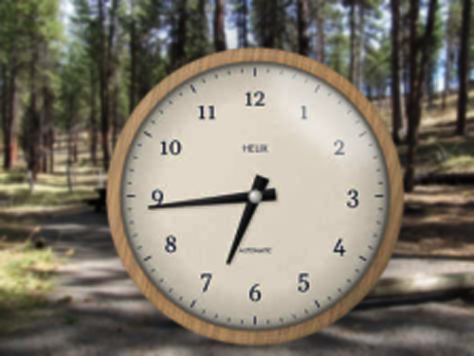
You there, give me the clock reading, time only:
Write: 6:44
